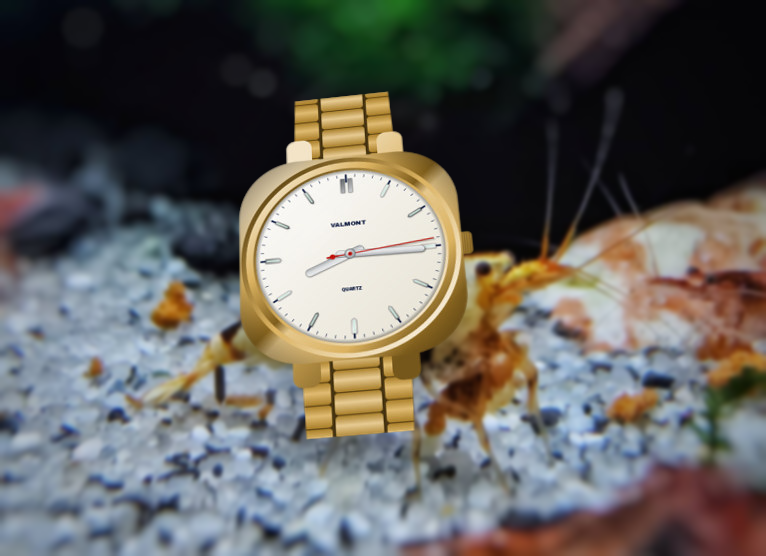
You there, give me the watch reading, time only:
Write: 8:15:14
